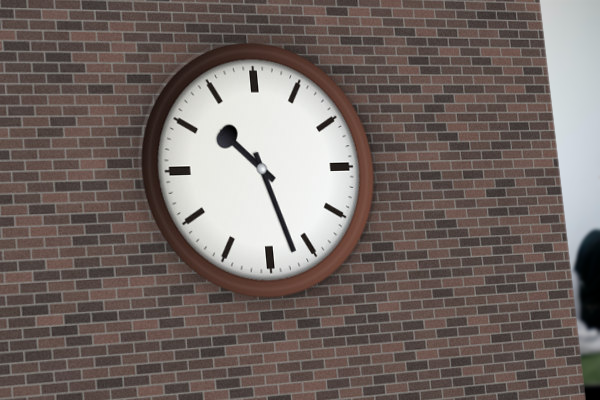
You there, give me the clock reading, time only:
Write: 10:27
